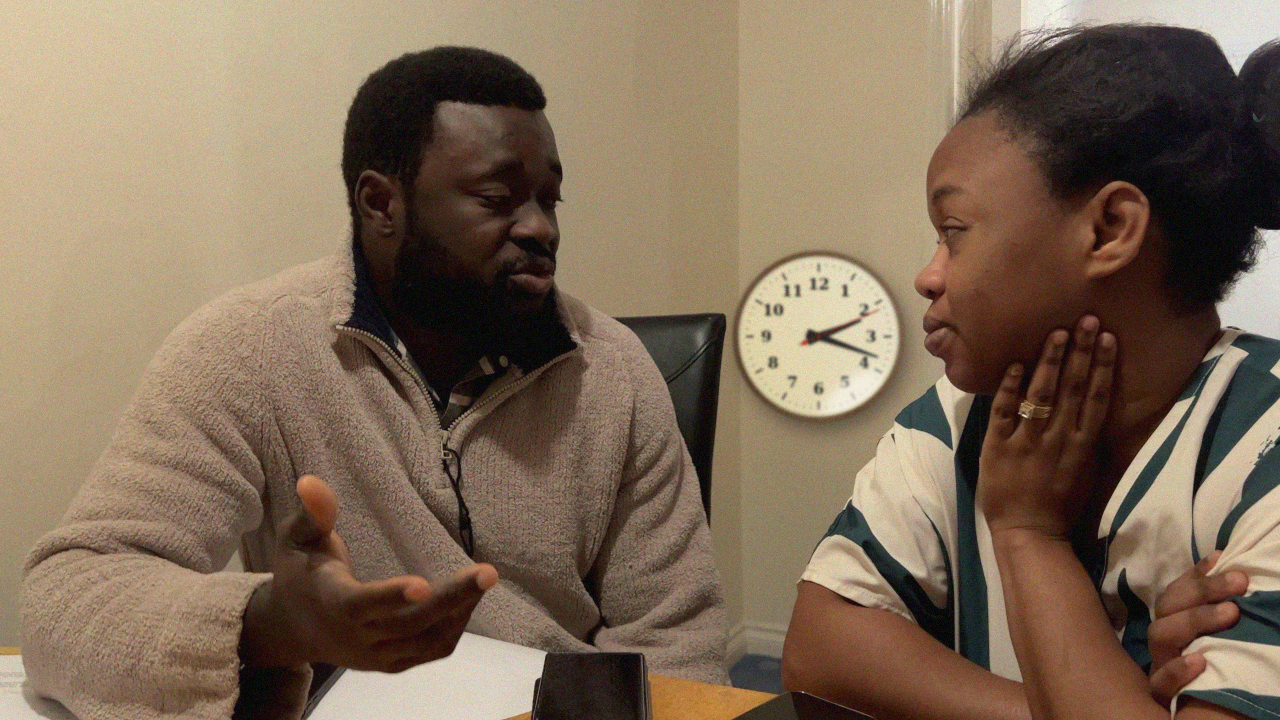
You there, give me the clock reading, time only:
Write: 2:18:11
